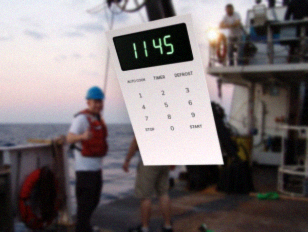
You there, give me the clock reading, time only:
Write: 11:45
